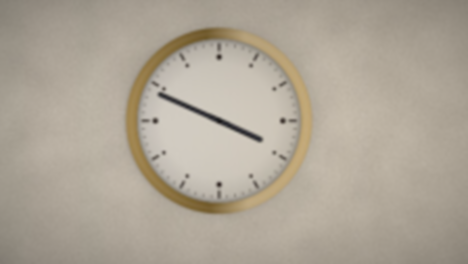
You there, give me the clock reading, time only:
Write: 3:49
